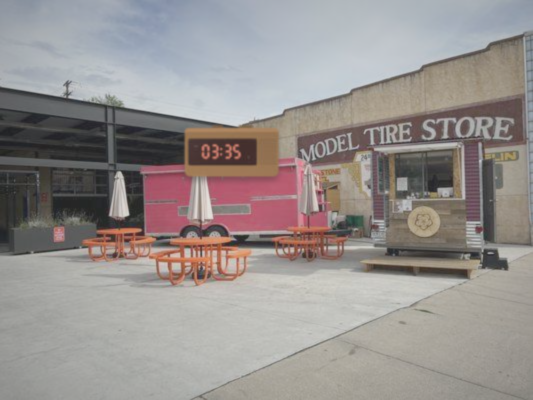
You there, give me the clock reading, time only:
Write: 3:35
